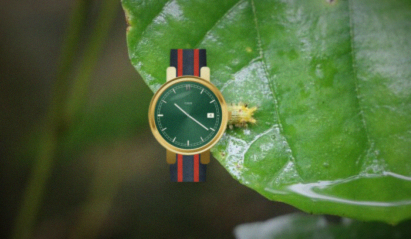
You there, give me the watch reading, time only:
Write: 10:21
